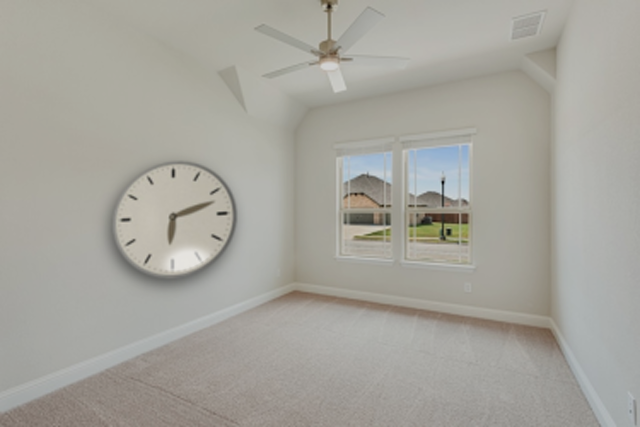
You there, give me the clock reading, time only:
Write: 6:12
